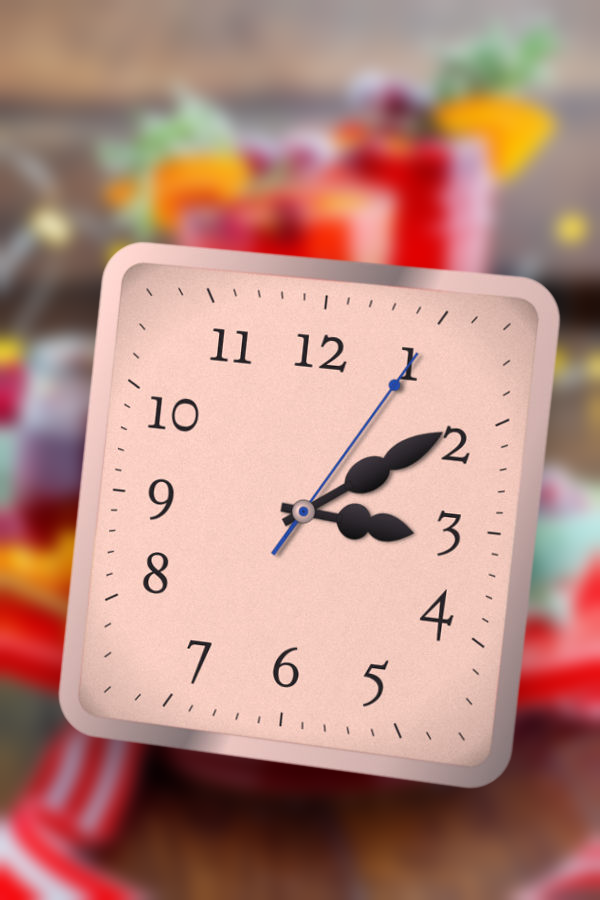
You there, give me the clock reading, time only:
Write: 3:09:05
